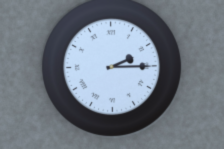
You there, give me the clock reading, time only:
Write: 2:15
